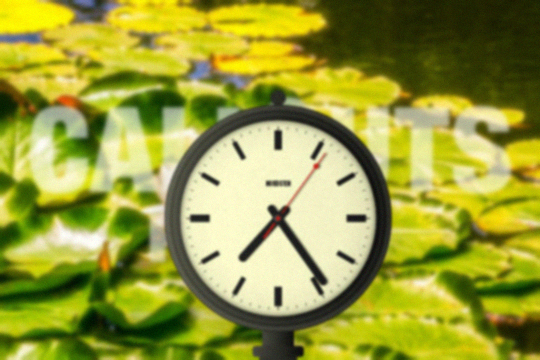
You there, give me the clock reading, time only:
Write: 7:24:06
